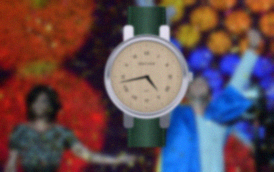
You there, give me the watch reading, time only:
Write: 4:43
